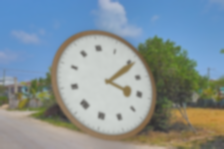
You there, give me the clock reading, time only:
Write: 4:11
